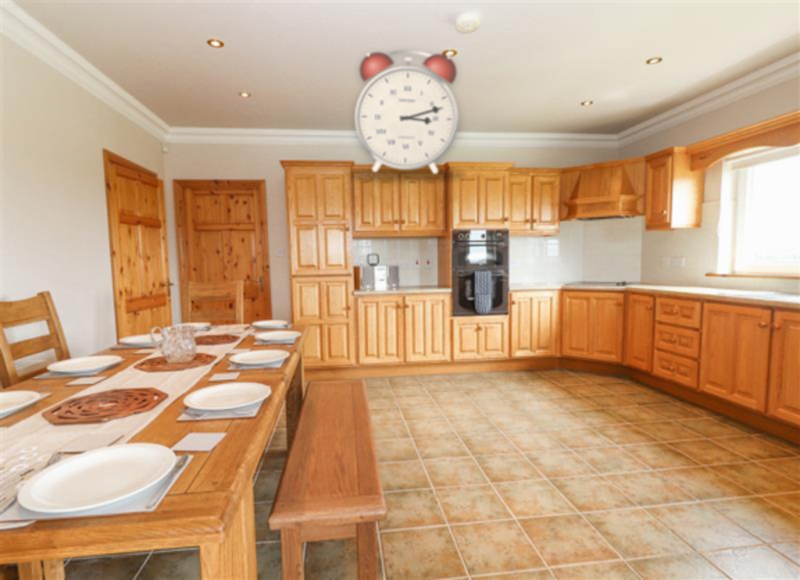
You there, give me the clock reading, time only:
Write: 3:12
